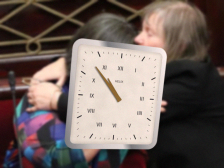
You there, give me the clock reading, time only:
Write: 10:53
